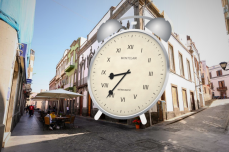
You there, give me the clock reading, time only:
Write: 8:36
